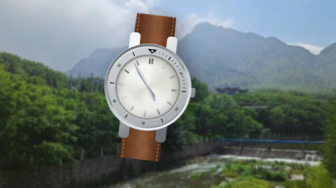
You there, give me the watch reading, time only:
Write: 4:54
